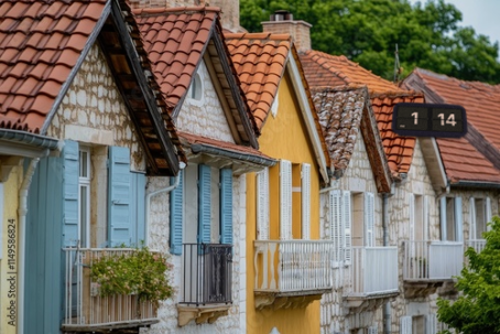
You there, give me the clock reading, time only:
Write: 1:14
